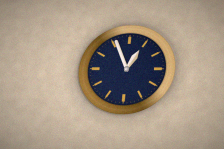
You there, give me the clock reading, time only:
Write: 12:56
